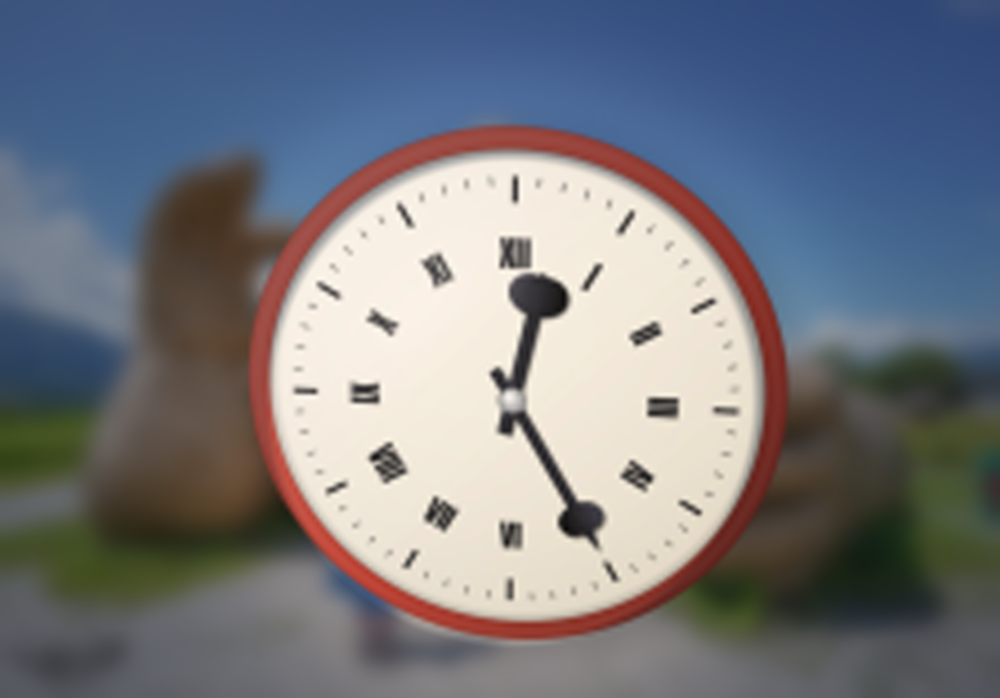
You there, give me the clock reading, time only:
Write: 12:25
